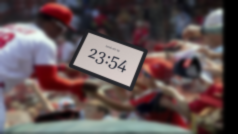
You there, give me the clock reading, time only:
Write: 23:54
